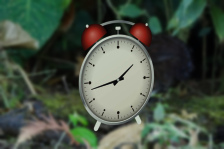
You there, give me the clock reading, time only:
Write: 1:43
